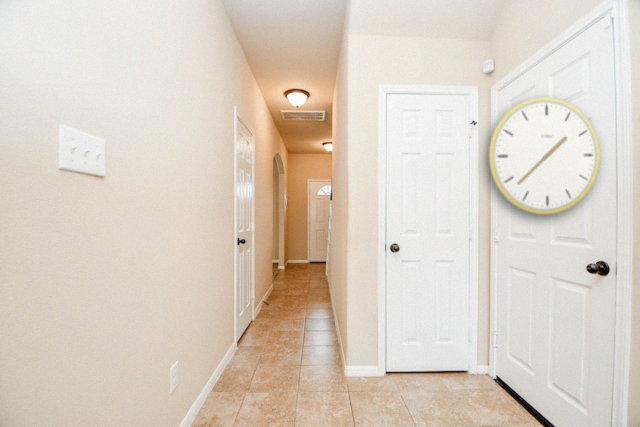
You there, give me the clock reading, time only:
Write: 1:38
